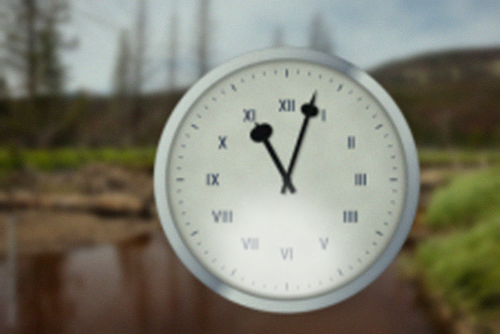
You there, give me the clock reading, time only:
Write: 11:03
